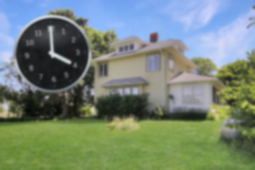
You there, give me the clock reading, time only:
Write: 4:00
